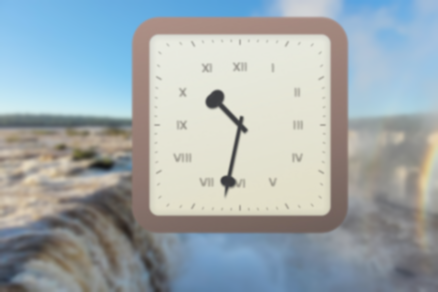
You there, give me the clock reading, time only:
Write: 10:32
